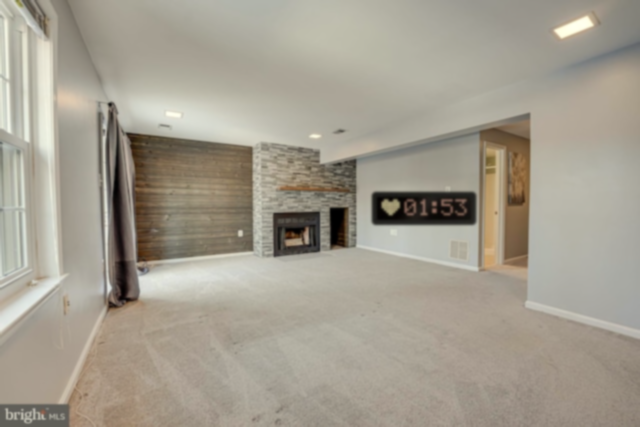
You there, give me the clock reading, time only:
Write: 1:53
